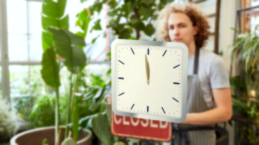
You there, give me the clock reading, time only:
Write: 11:59
